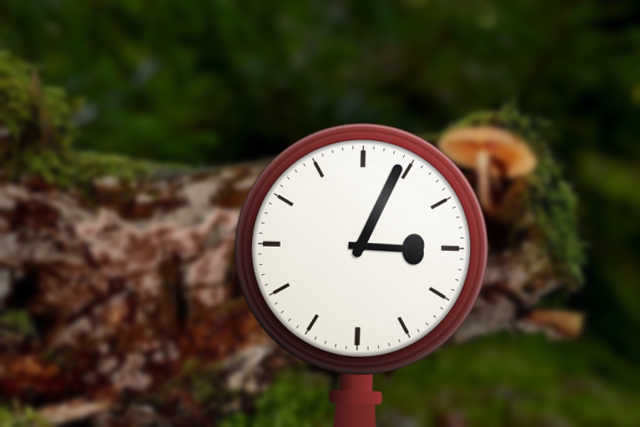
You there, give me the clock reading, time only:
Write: 3:04
